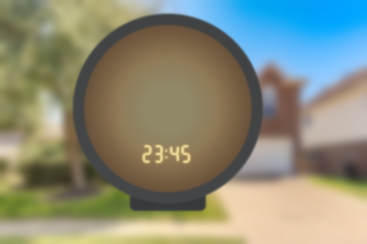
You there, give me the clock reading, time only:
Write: 23:45
